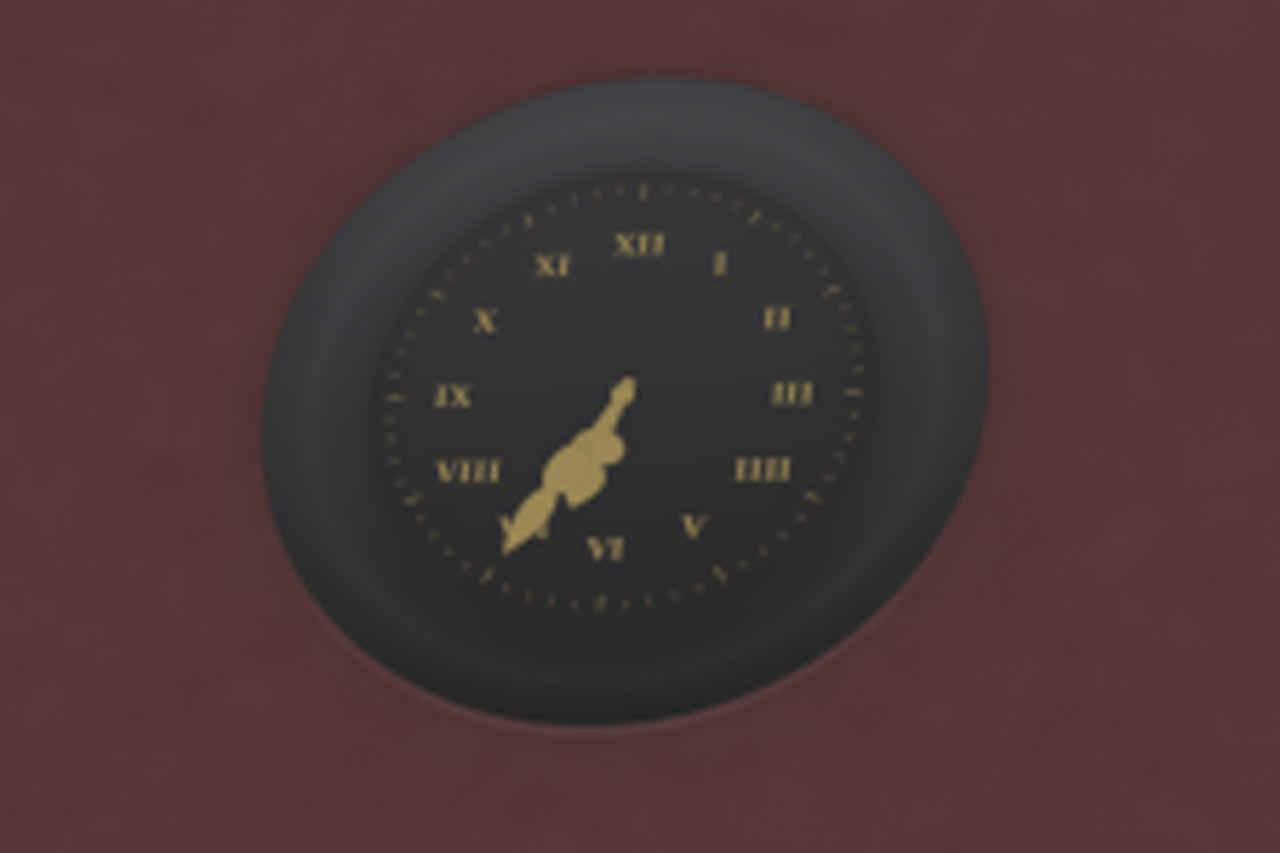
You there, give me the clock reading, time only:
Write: 6:35
